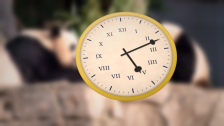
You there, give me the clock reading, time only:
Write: 5:12
